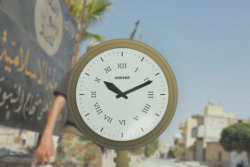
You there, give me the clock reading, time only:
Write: 10:11
